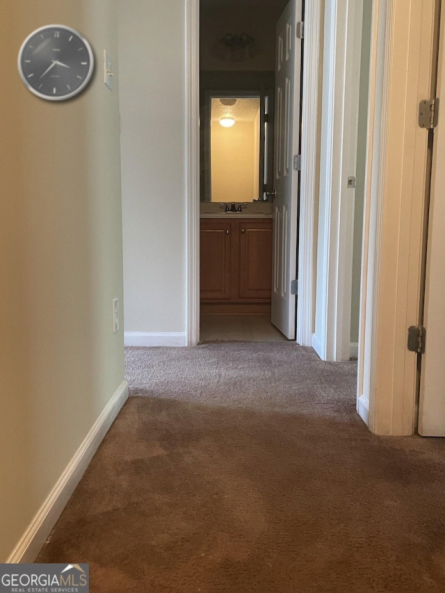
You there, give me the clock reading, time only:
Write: 3:37
